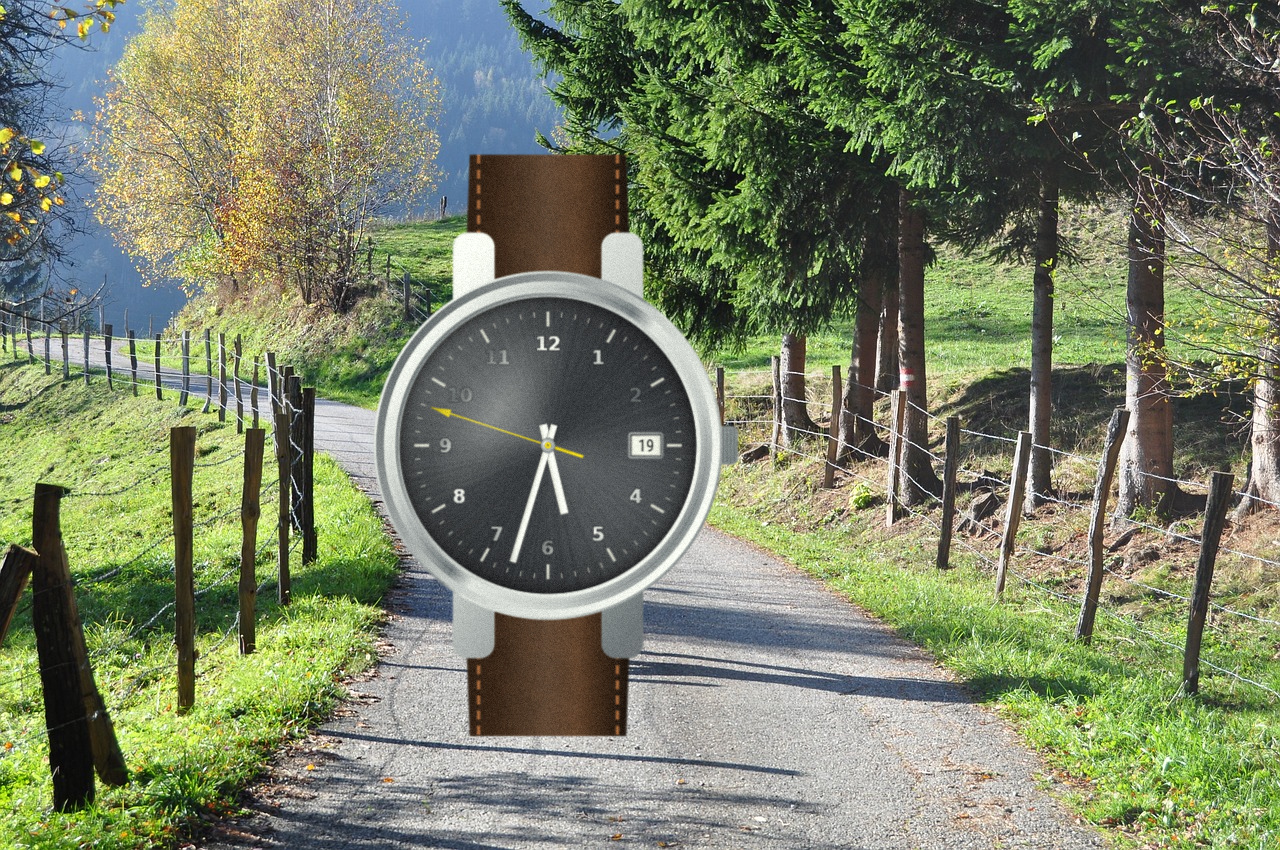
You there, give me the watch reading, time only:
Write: 5:32:48
